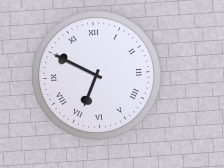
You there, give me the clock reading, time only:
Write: 6:50
